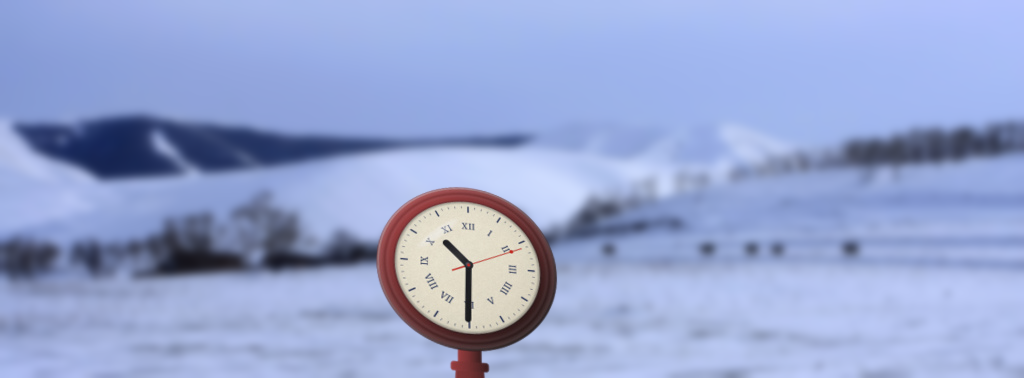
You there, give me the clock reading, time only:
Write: 10:30:11
